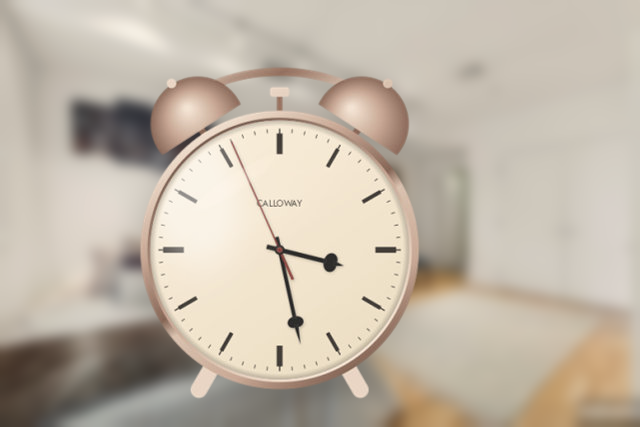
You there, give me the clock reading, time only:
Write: 3:27:56
